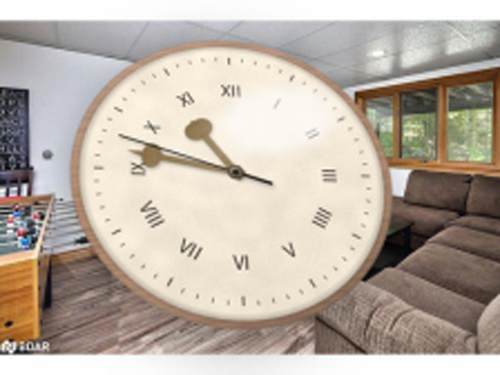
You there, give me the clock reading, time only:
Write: 10:46:48
